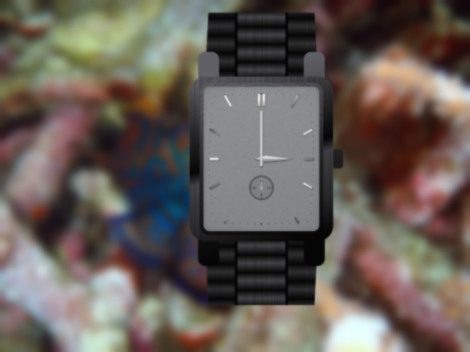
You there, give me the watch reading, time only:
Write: 3:00
